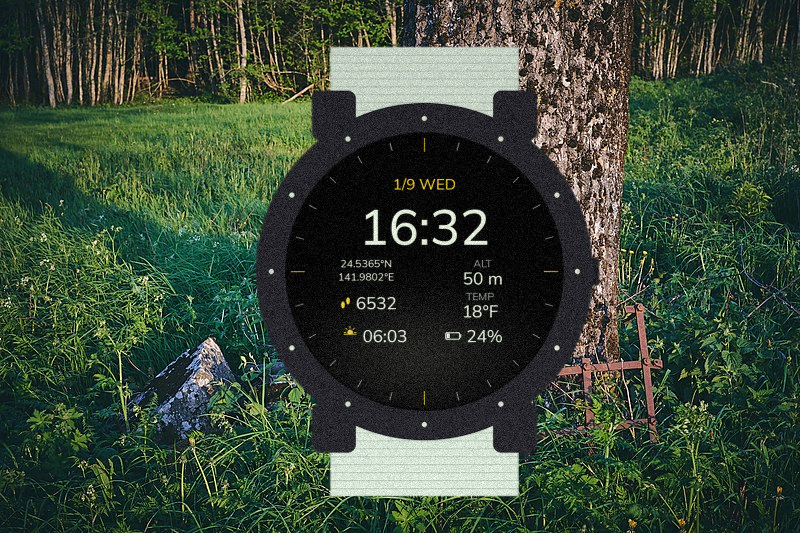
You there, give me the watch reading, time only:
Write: 16:32
